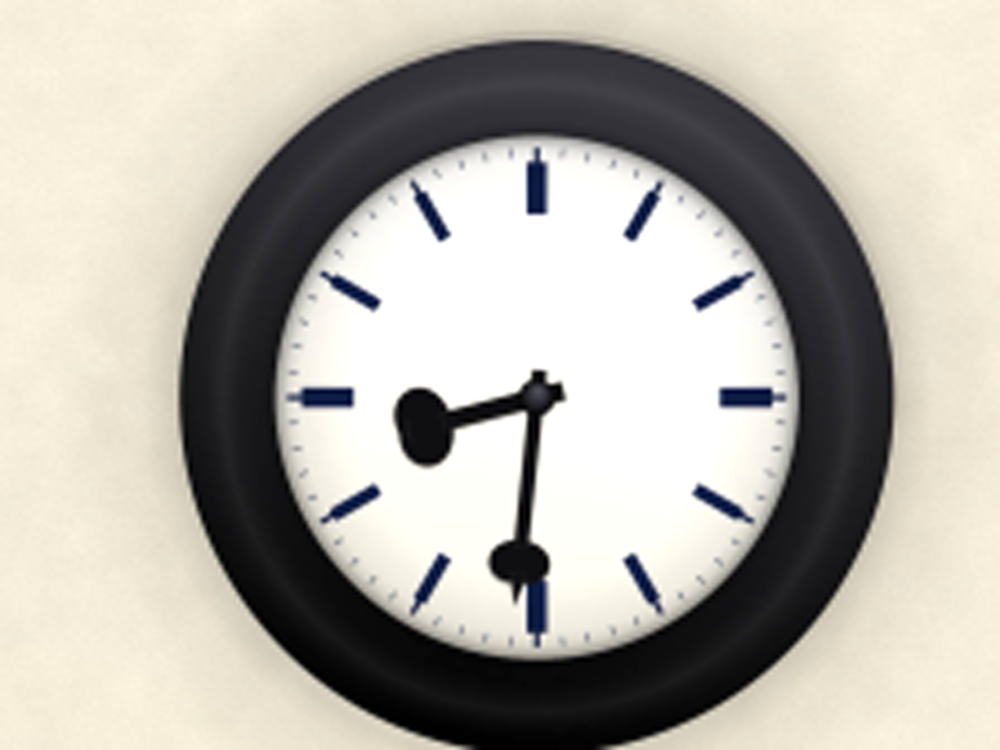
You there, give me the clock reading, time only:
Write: 8:31
